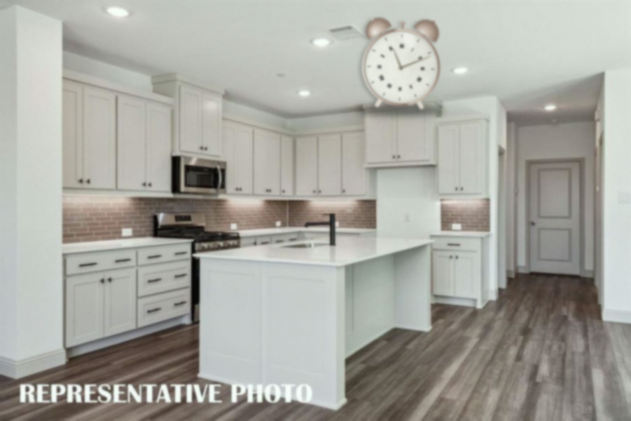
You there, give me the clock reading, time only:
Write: 11:11
